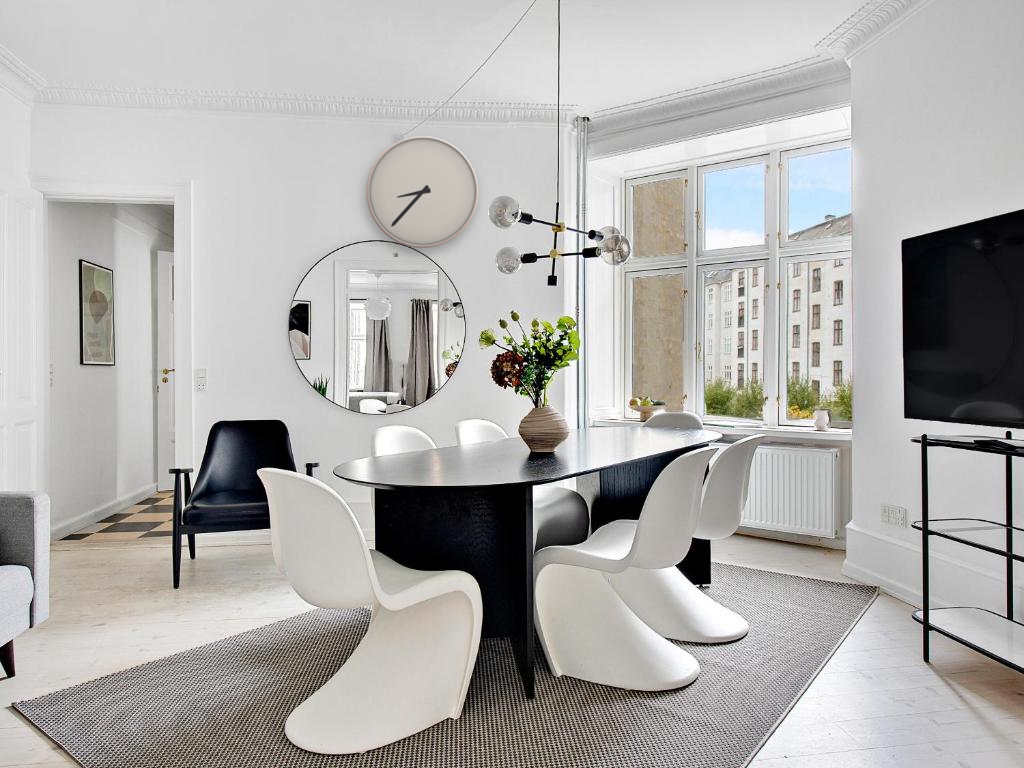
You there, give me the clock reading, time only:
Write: 8:37
